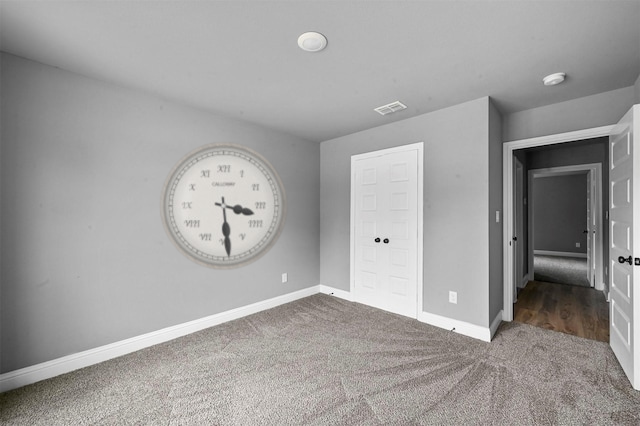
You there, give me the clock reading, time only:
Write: 3:29
